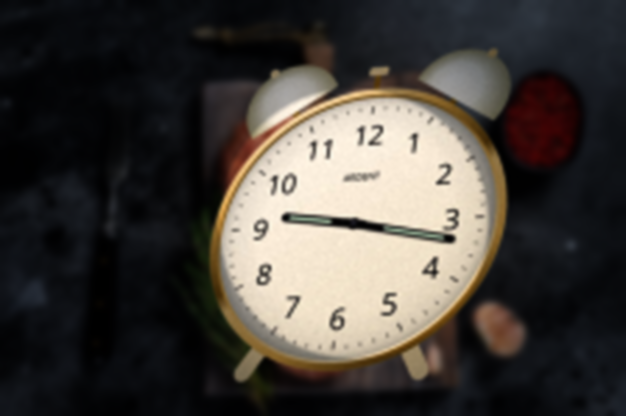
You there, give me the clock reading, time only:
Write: 9:17
